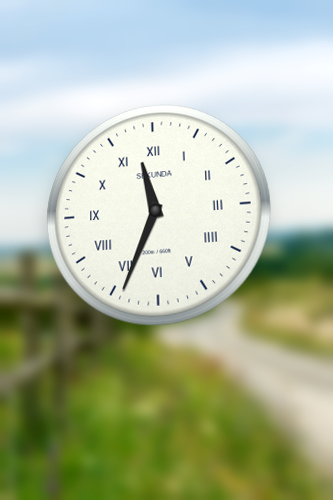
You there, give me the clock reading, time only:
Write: 11:34
